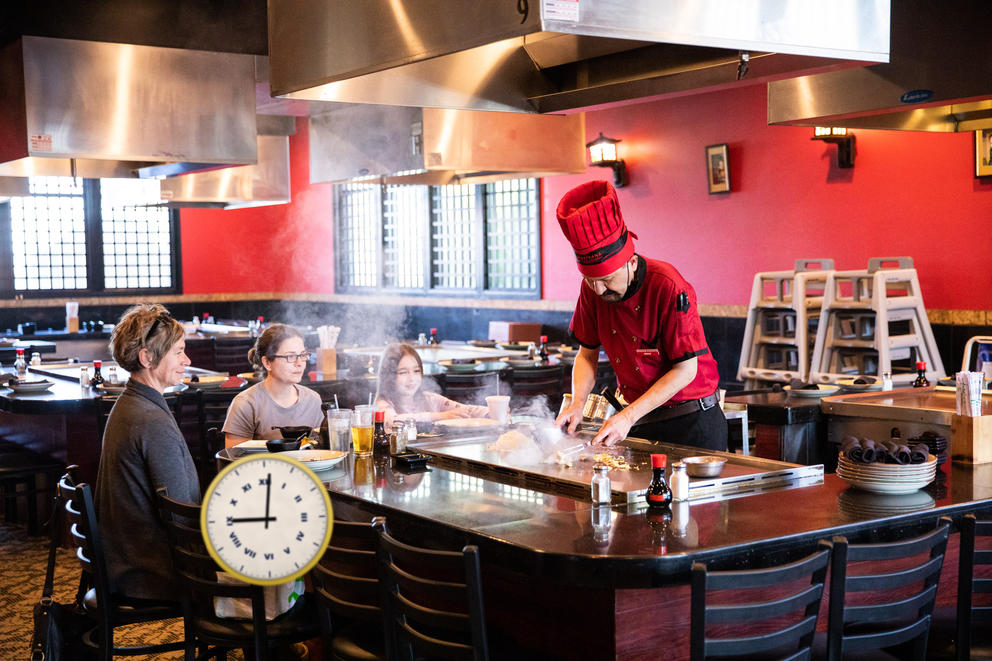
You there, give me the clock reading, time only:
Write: 9:01
